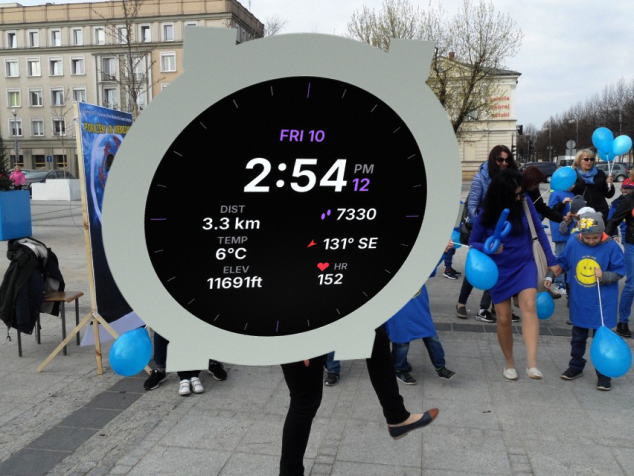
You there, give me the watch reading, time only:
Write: 2:54:12
